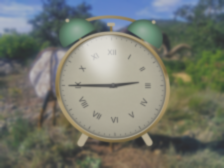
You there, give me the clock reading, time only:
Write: 2:45
